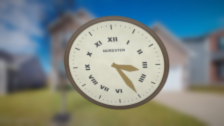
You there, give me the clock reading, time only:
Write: 3:25
